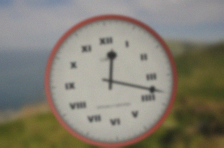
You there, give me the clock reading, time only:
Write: 12:18
